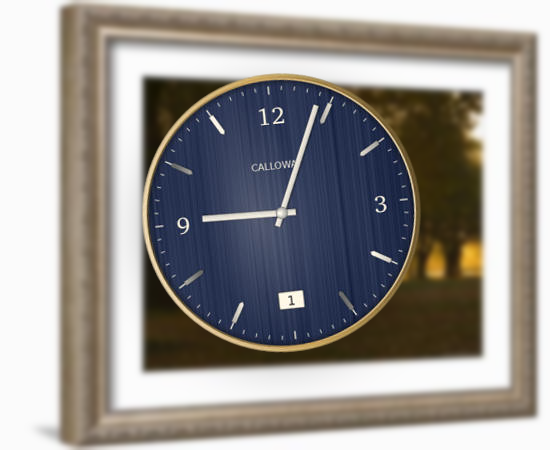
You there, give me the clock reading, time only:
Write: 9:04
